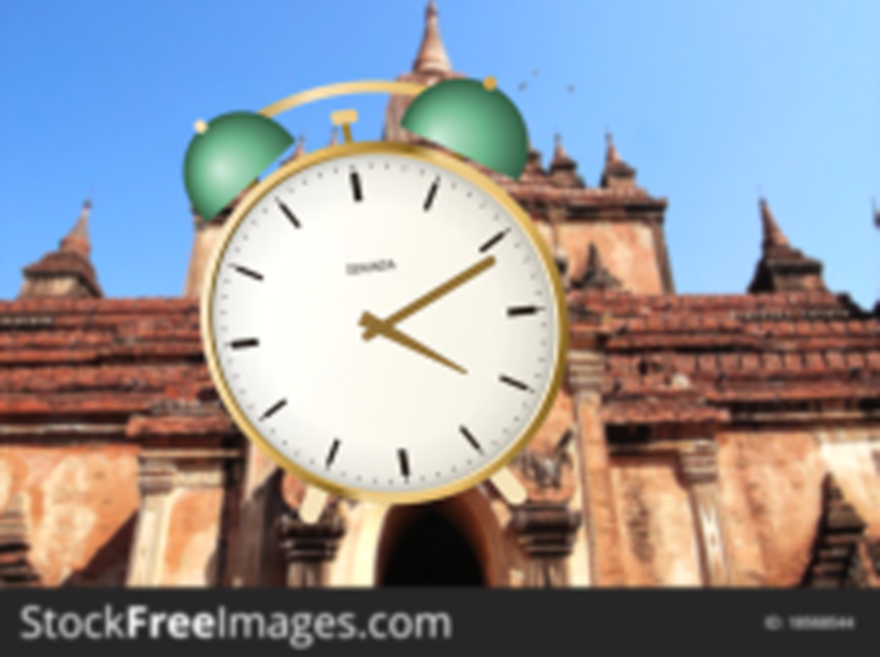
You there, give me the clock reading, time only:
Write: 4:11
